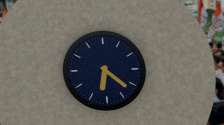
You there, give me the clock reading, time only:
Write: 6:22
